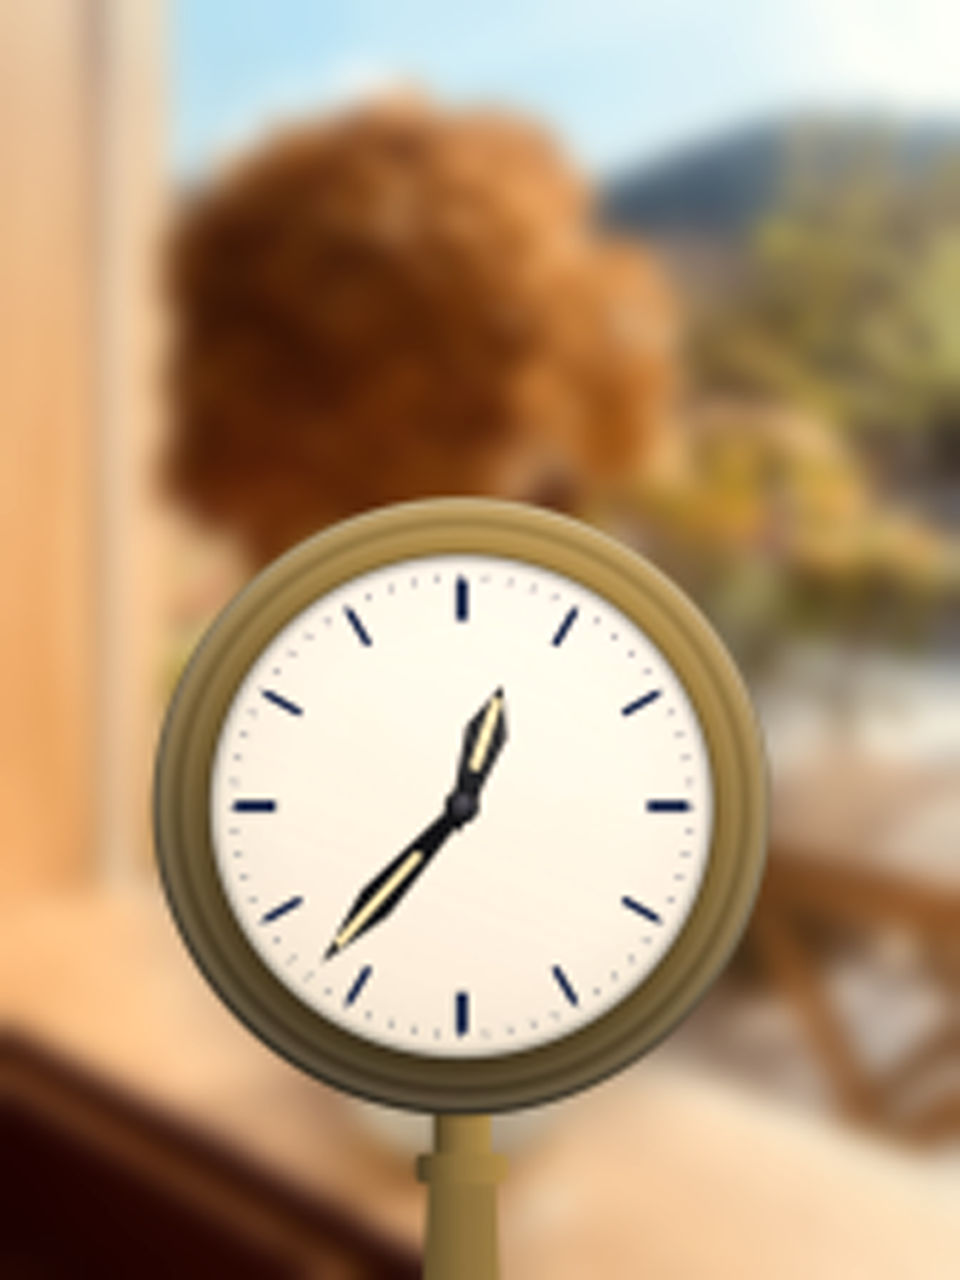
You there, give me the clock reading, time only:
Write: 12:37
